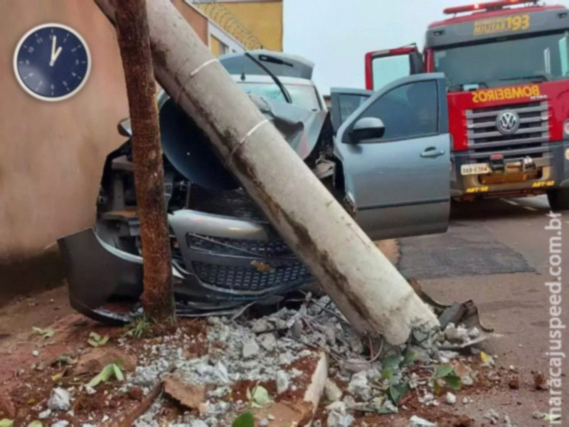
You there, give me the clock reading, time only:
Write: 1:01
